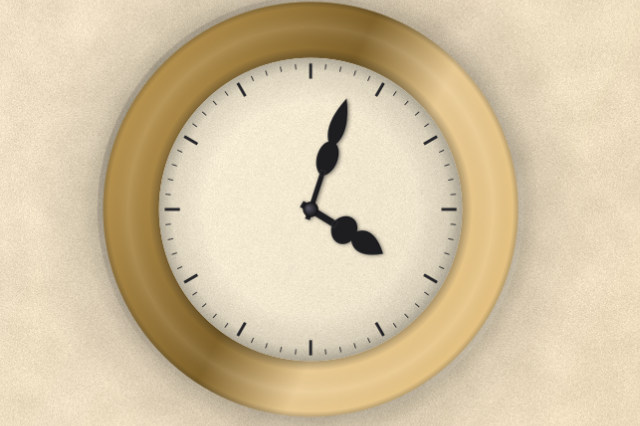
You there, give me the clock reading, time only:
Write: 4:03
